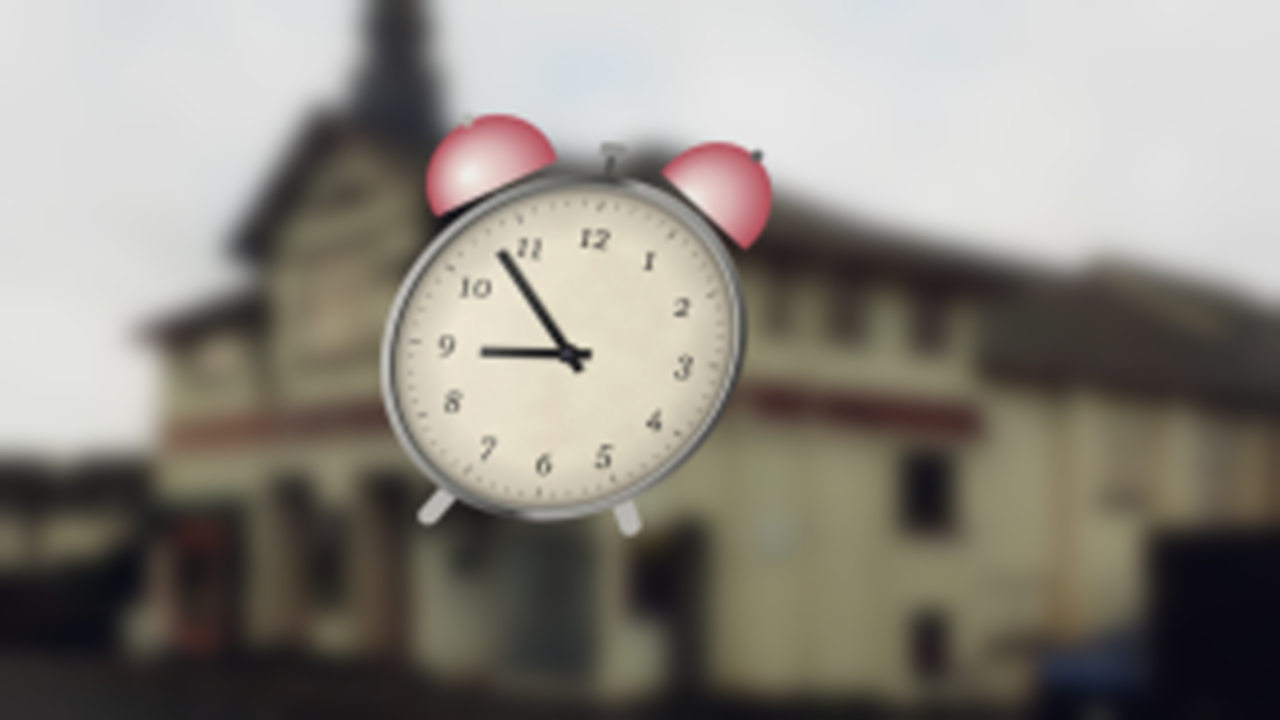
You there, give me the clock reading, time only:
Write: 8:53
